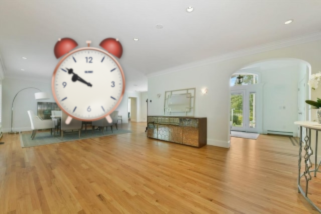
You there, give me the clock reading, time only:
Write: 9:51
